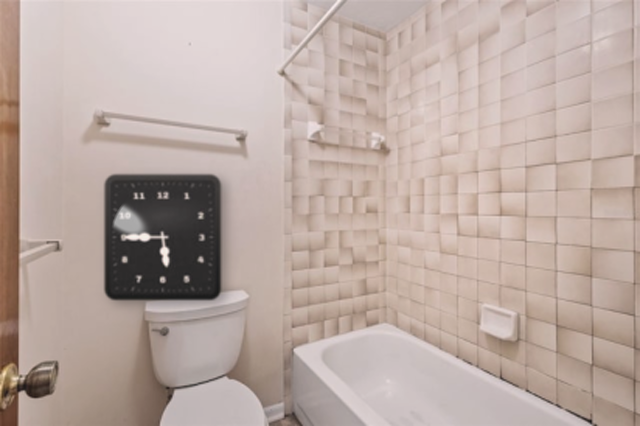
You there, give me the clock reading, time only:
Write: 5:45
